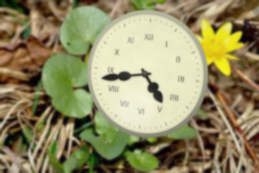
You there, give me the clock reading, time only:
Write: 4:43
